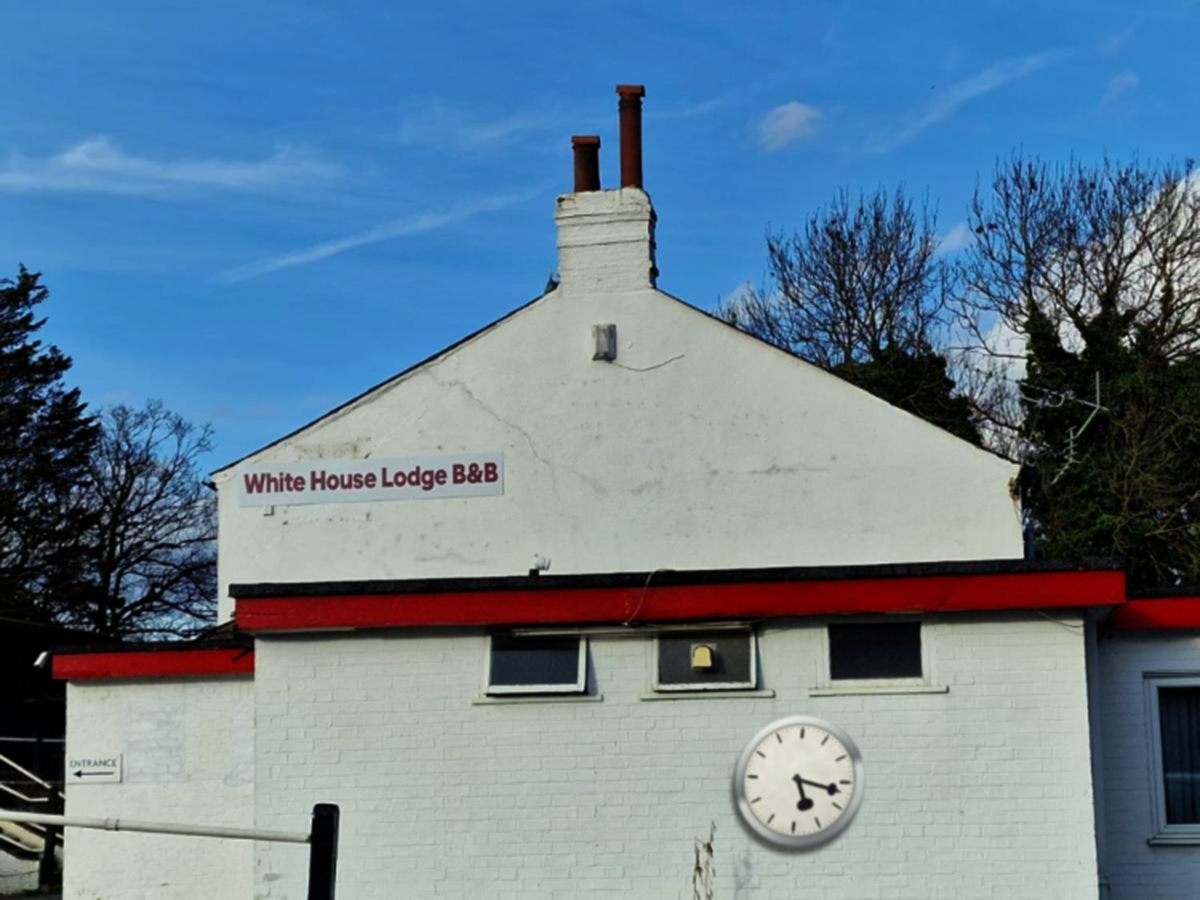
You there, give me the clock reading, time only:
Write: 5:17
